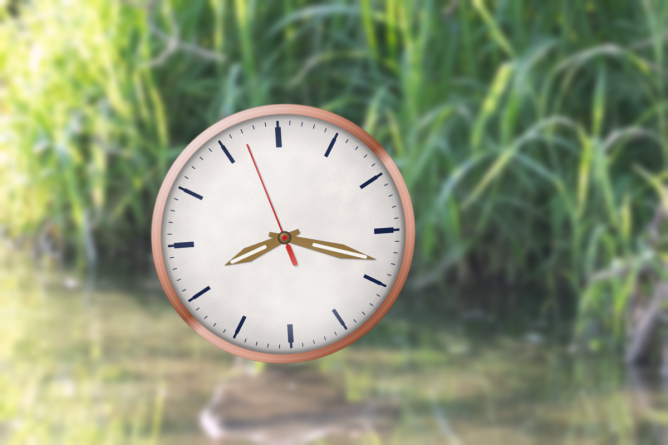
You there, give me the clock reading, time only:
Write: 8:17:57
